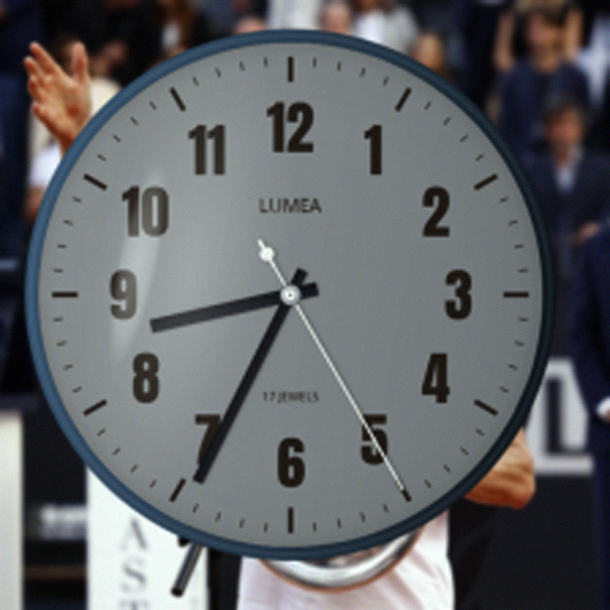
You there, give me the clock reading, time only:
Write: 8:34:25
